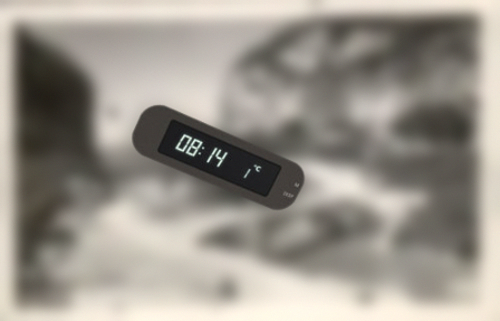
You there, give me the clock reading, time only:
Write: 8:14
